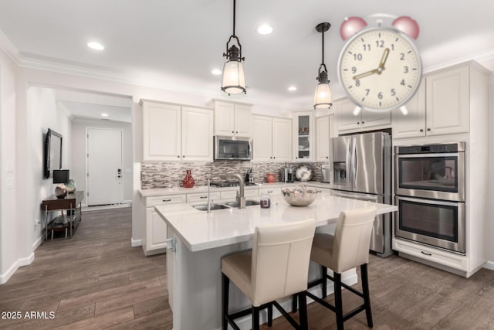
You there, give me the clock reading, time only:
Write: 12:42
